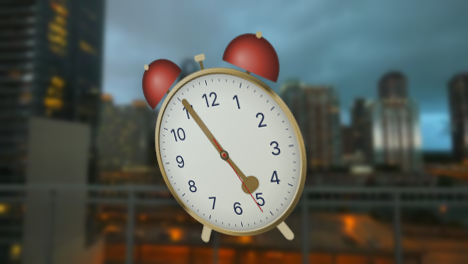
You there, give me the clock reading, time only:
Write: 4:55:26
